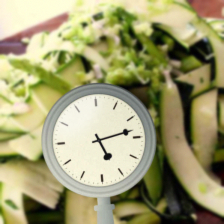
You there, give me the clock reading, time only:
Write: 5:13
